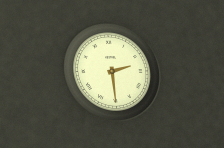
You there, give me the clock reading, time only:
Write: 2:30
